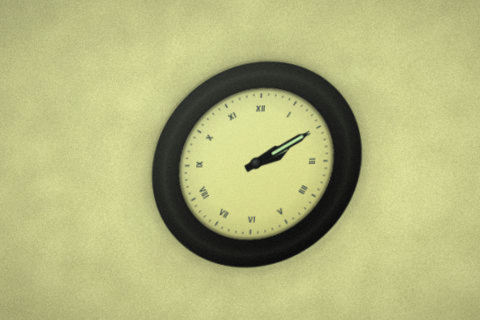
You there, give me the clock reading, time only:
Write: 2:10
